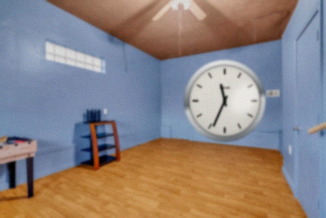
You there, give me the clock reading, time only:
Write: 11:34
